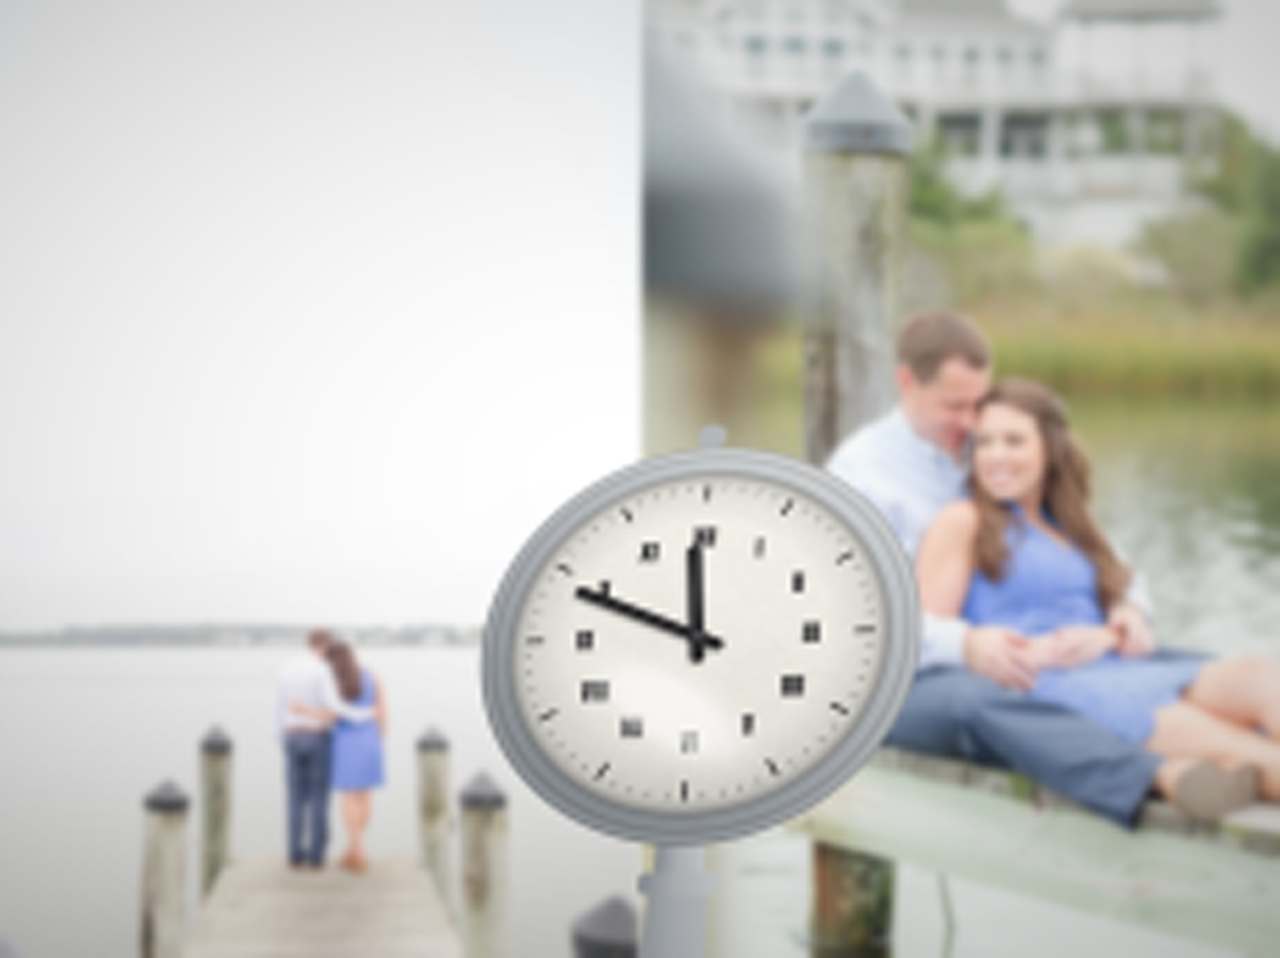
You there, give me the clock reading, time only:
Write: 11:49
